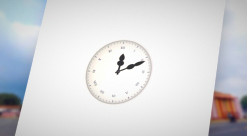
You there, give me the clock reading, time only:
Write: 12:11
